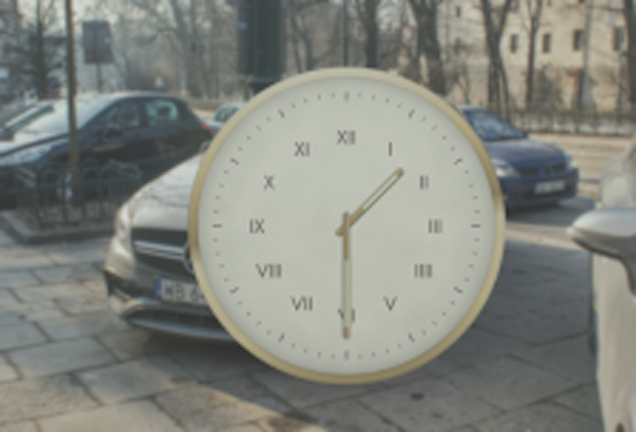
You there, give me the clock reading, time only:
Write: 1:30
